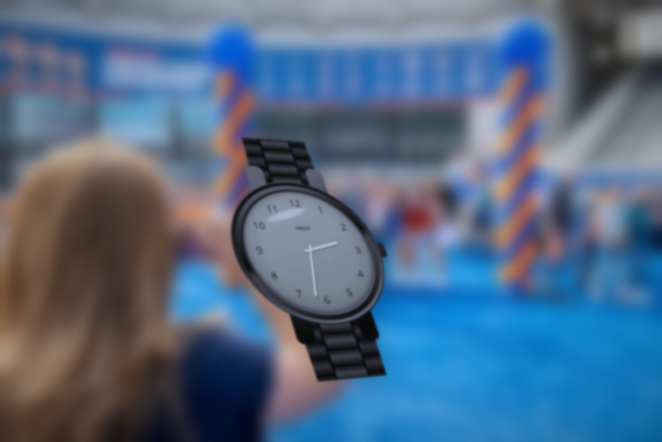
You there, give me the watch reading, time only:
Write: 2:32
